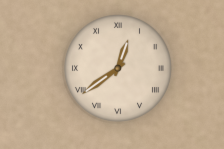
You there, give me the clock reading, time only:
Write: 12:39
